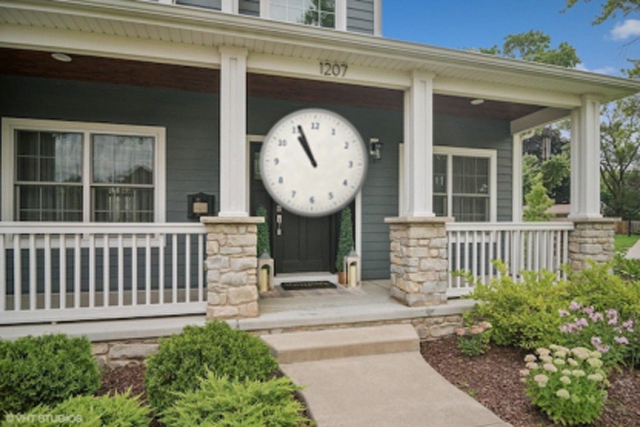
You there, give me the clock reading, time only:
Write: 10:56
